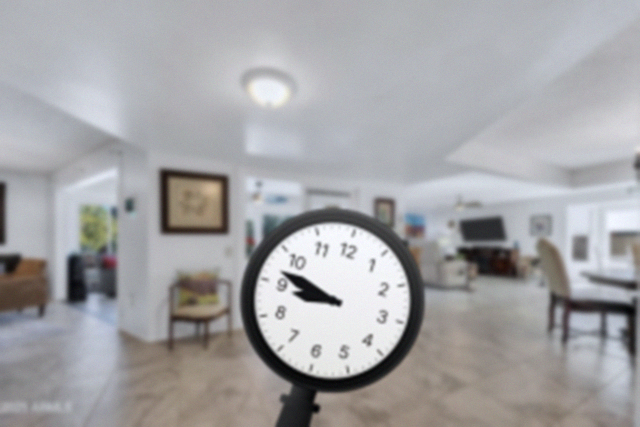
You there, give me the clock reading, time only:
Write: 8:47
